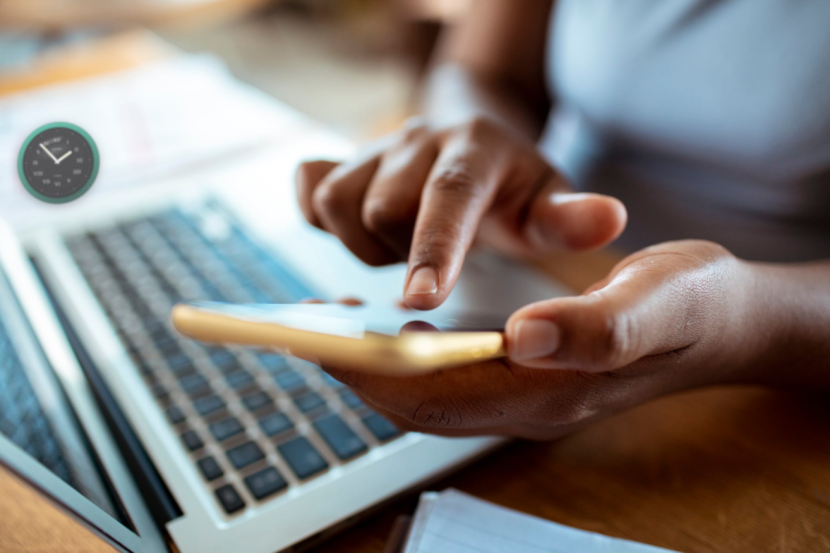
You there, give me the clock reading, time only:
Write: 1:53
